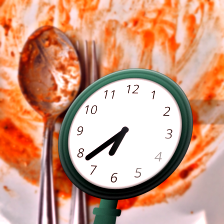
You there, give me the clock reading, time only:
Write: 6:38
